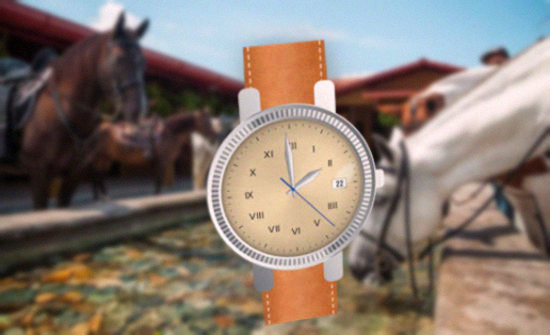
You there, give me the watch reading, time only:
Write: 1:59:23
